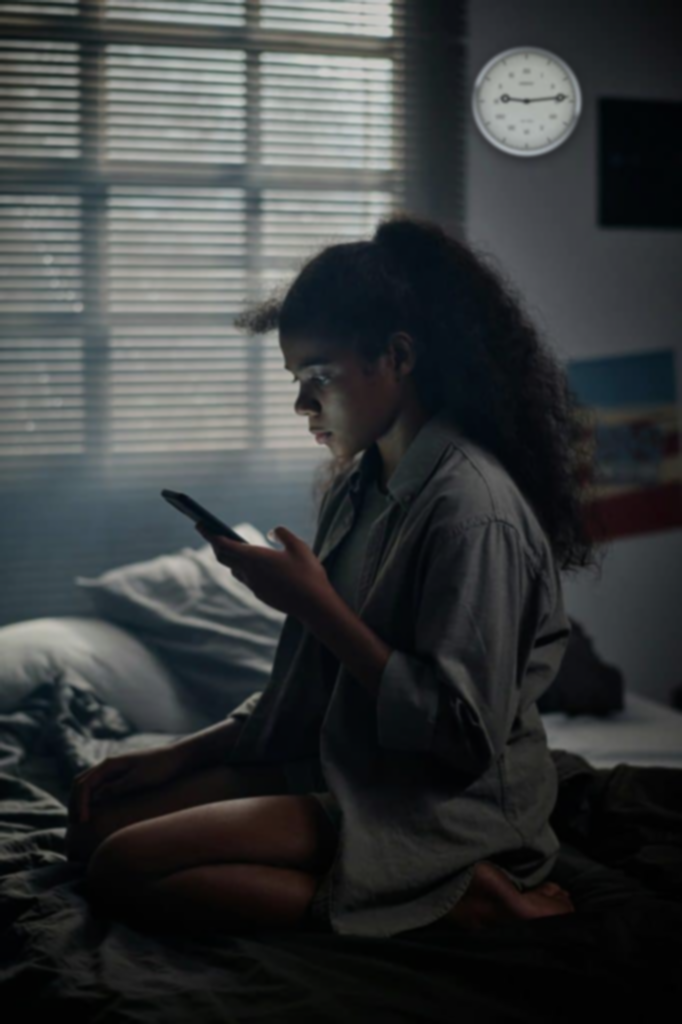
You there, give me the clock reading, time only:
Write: 9:14
